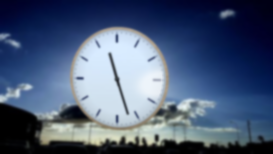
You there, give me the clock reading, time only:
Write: 11:27
